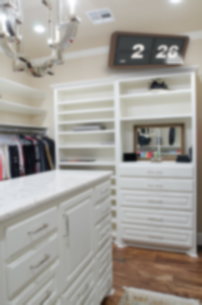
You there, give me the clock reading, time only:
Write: 2:26
